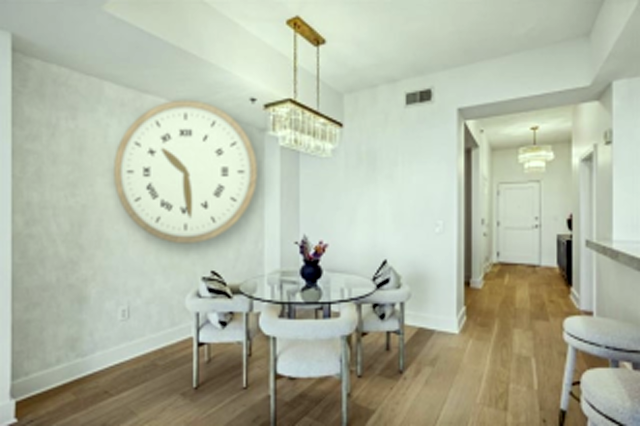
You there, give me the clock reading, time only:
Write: 10:29
